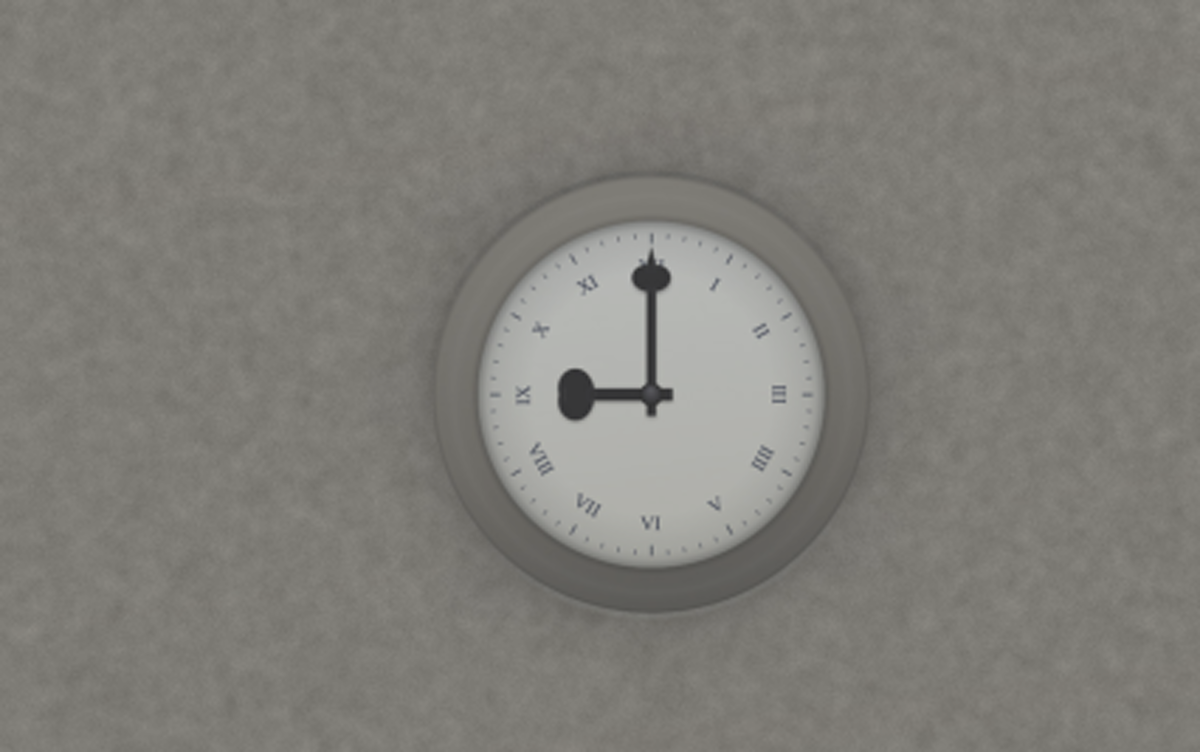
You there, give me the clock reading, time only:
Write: 9:00
